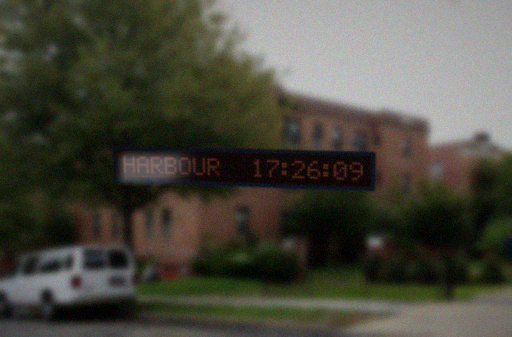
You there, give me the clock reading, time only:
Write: 17:26:09
